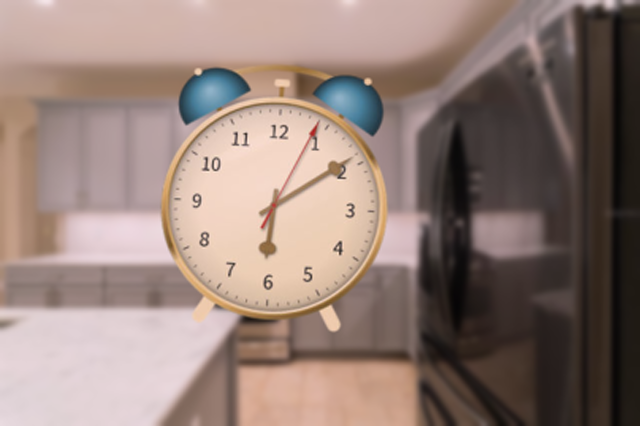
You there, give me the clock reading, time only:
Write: 6:09:04
